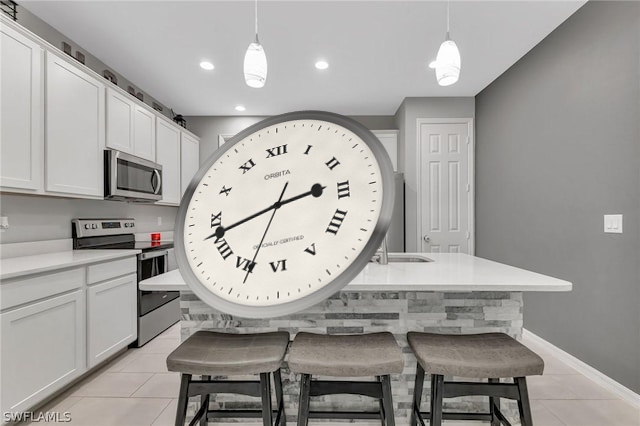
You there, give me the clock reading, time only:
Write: 2:42:34
